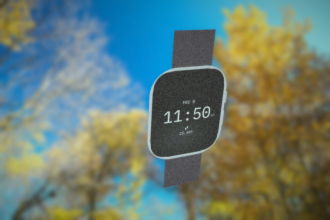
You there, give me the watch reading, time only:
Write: 11:50
